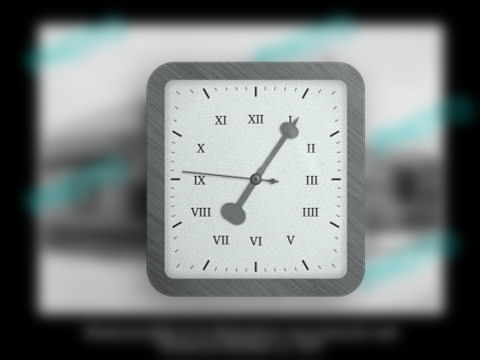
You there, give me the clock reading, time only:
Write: 7:05:46
